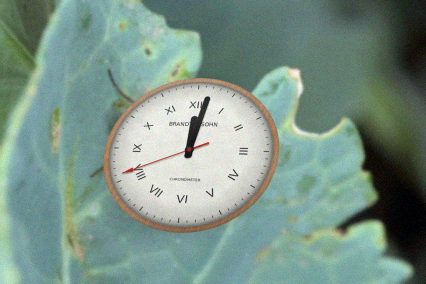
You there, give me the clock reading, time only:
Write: 12:01:41
